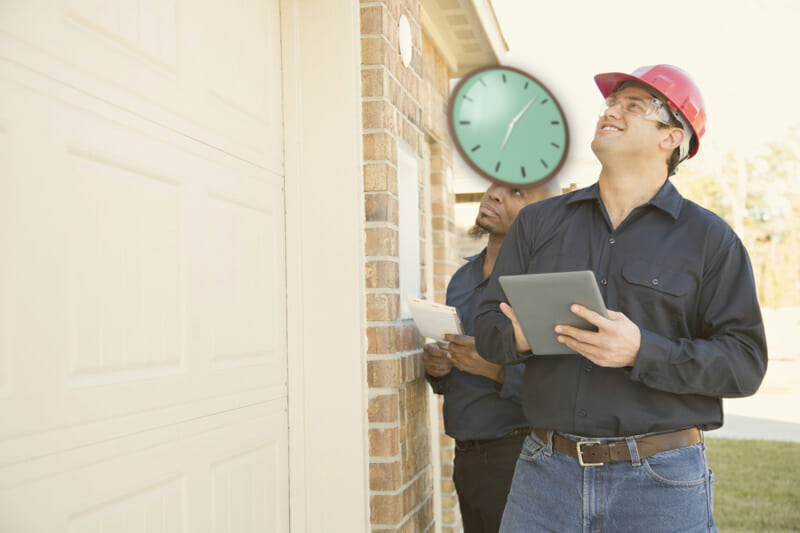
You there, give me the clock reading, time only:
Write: 7:08
